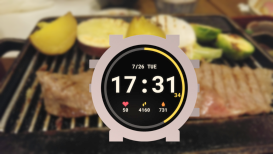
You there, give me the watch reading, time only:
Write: 17:31
